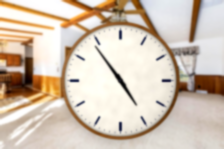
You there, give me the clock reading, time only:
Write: 4:54
